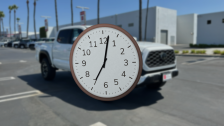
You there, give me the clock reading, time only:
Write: 7:02
